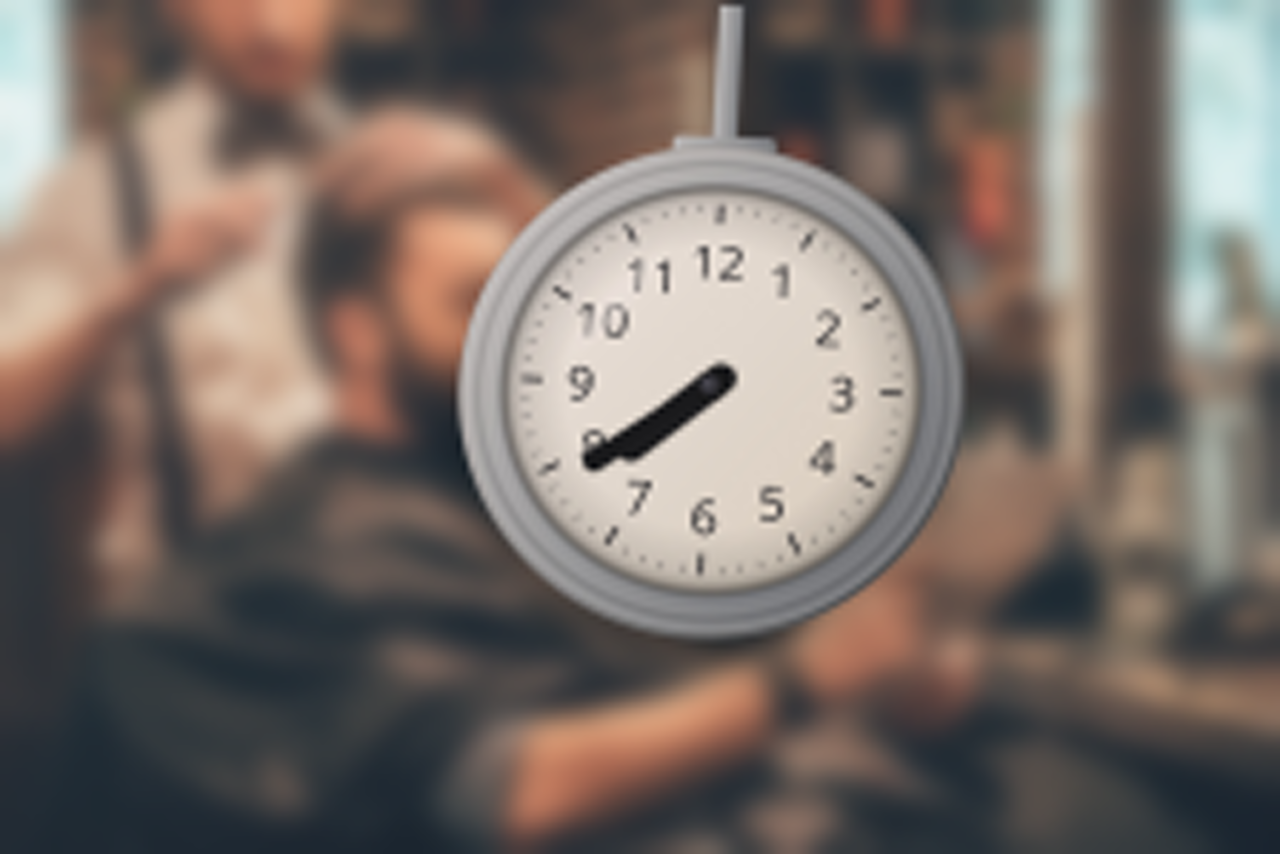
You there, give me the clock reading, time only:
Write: 7:39
